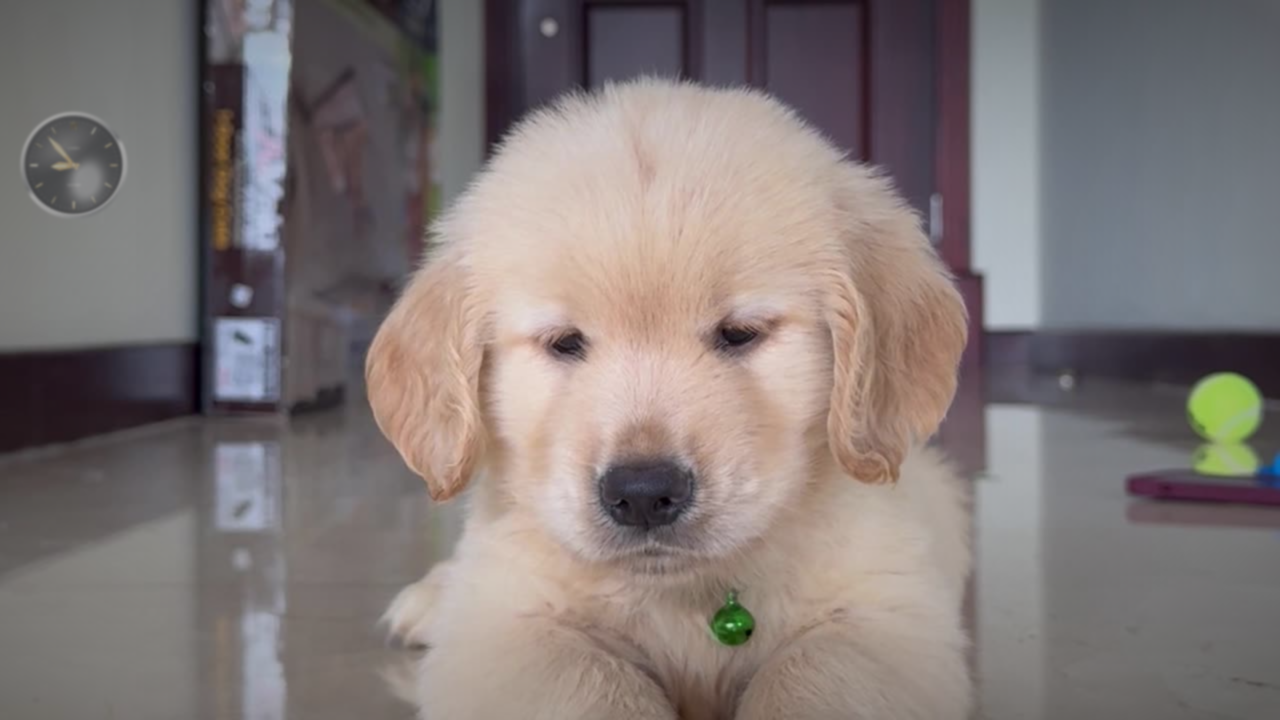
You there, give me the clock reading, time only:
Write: 8:53
